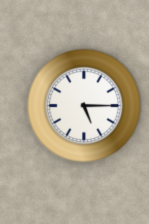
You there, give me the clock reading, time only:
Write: 5:15
